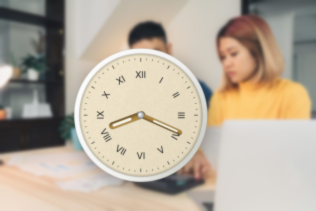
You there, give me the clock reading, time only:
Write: 8:19
